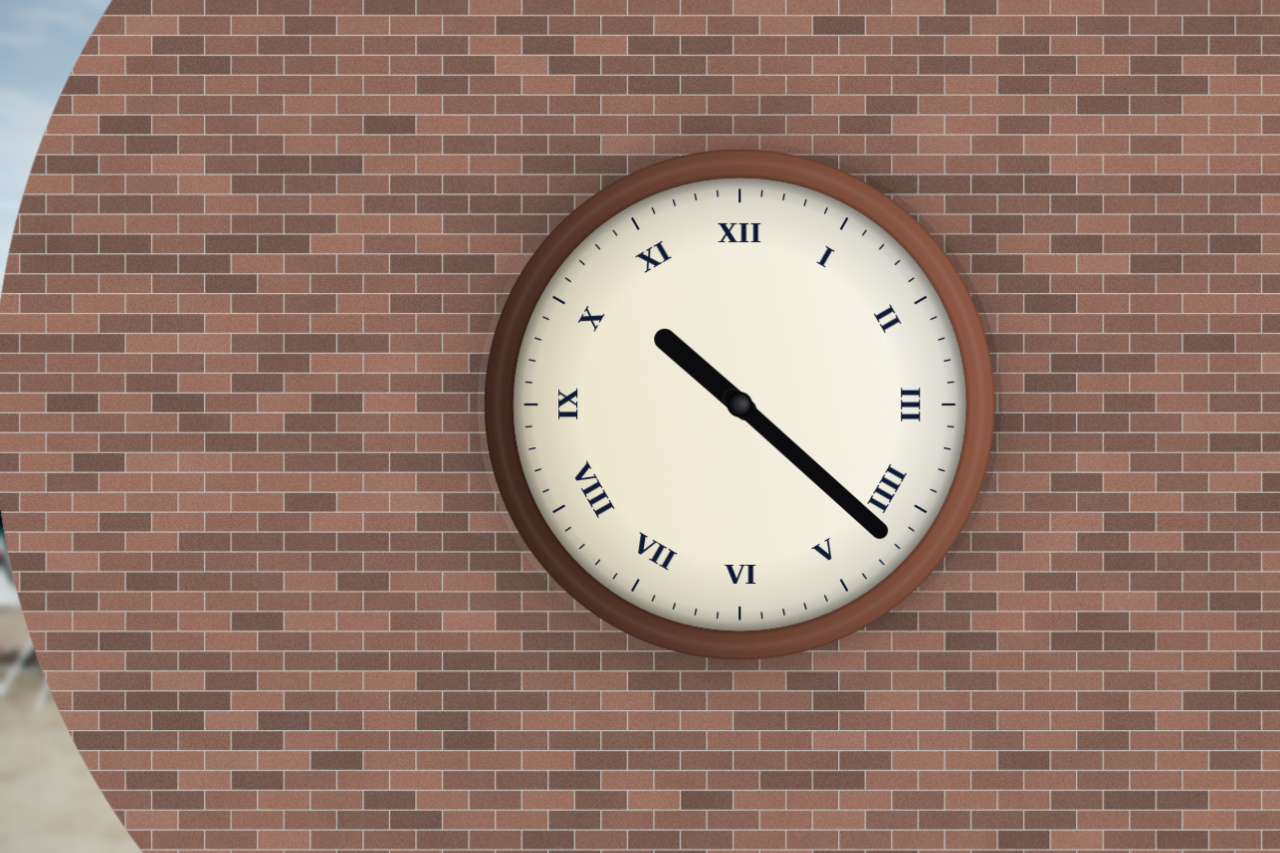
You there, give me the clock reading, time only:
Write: 10:22
